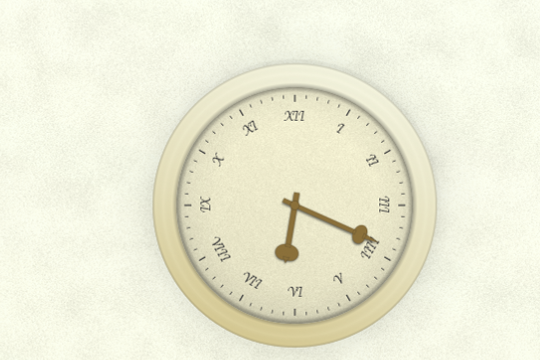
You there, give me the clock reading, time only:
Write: 6:19
